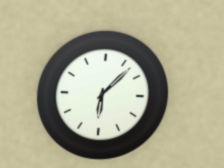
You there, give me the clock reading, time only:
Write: 6:07
